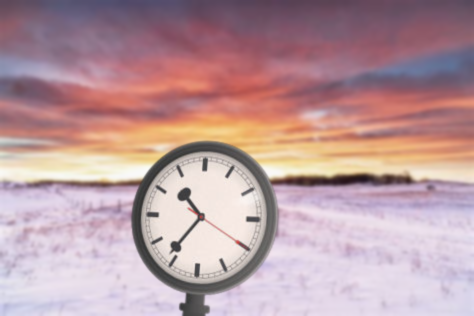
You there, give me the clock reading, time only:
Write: 10:36:20
